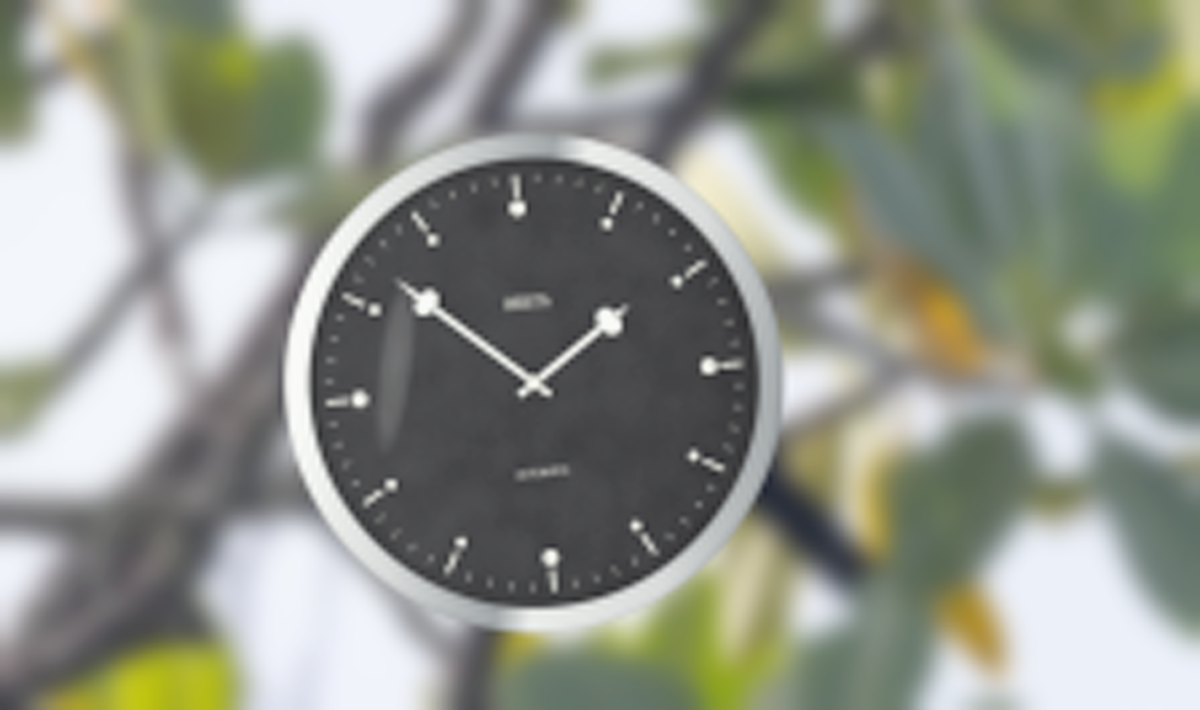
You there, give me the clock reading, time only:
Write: 1:52
